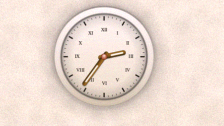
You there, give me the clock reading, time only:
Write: 2:36
